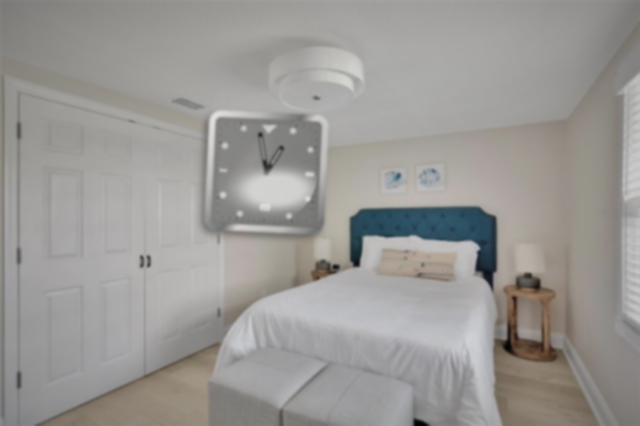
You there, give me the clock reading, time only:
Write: 12:58
